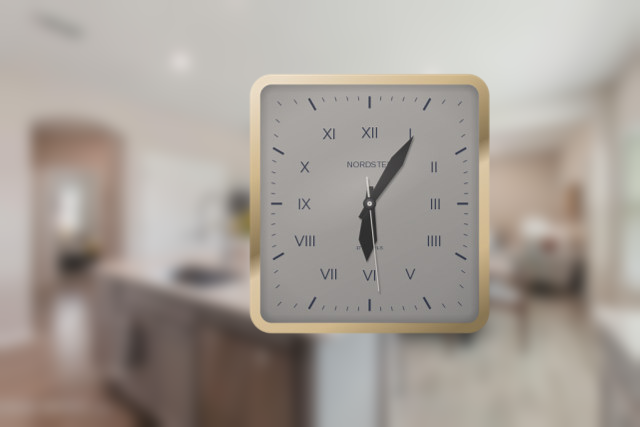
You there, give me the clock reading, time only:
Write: 6:05:29
